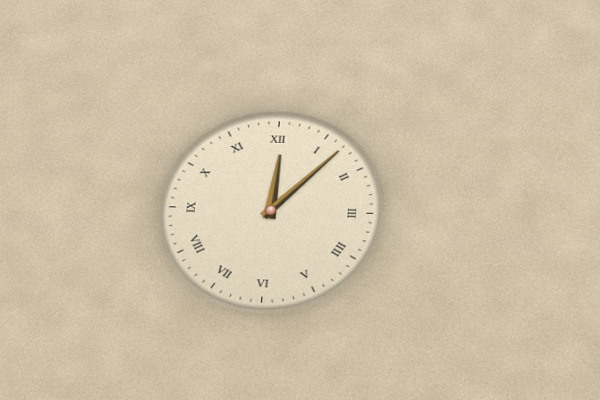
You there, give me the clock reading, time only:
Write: 12:07
